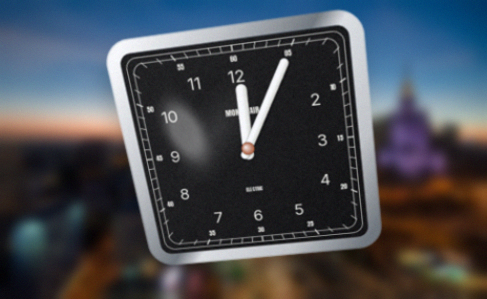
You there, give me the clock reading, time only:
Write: 12:05
